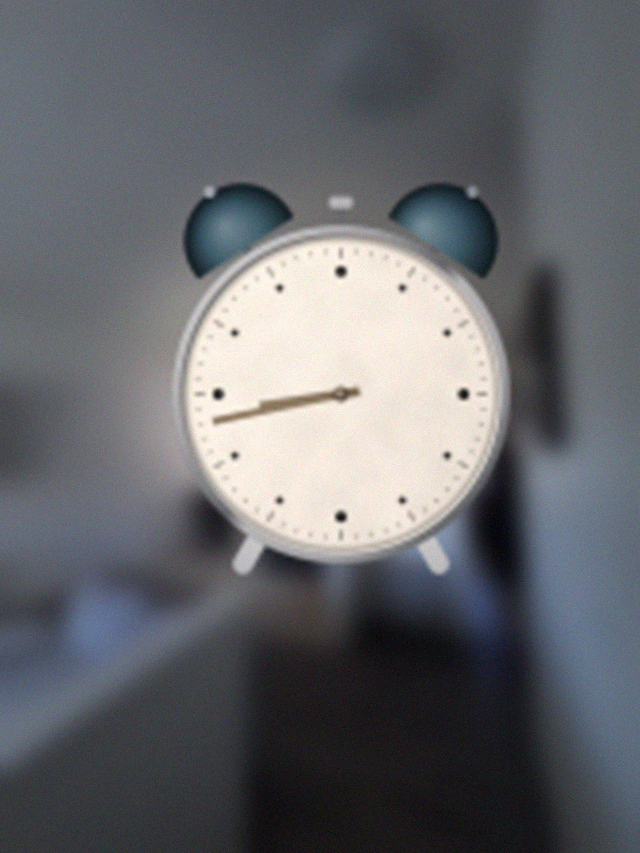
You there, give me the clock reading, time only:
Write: 8:43
